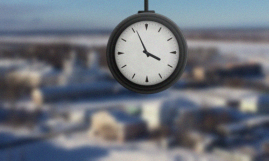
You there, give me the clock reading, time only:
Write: 3:56
